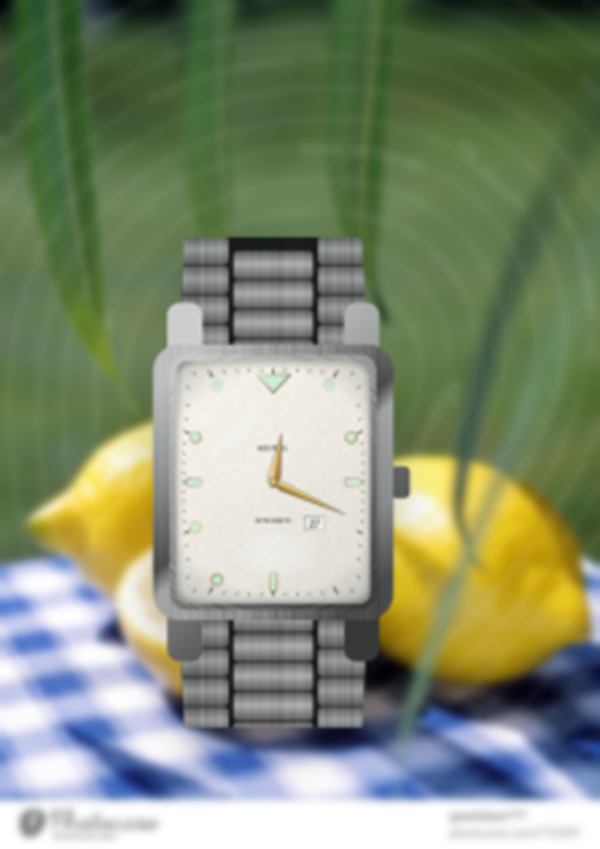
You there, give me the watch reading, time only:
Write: 12:19
